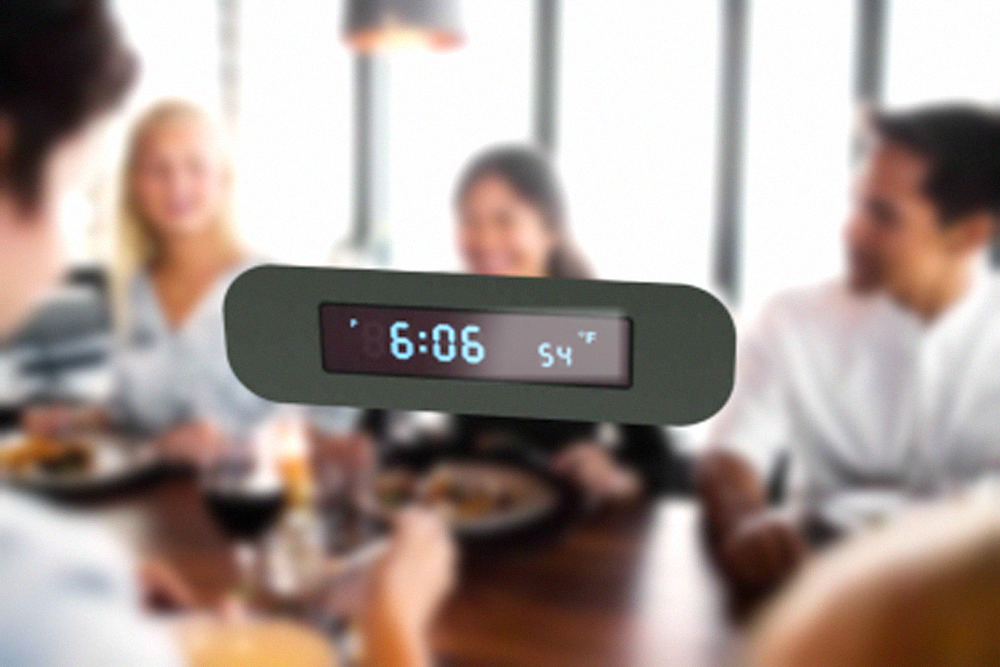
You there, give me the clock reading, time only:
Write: 6:06
